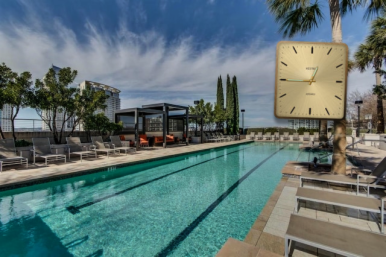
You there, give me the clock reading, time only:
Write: 12:45
